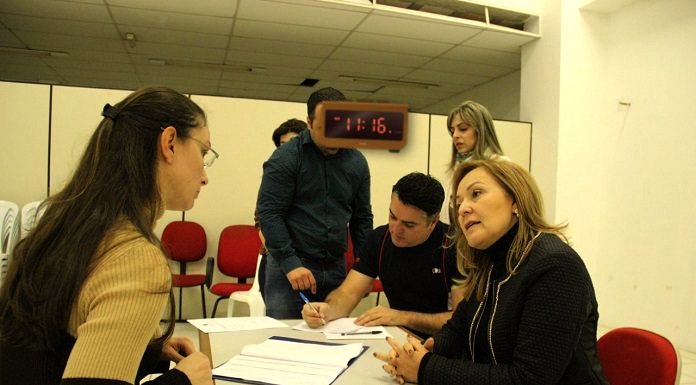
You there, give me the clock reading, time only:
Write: 11:16
